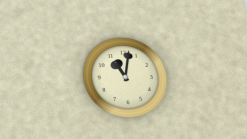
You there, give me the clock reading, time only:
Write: 11:02
